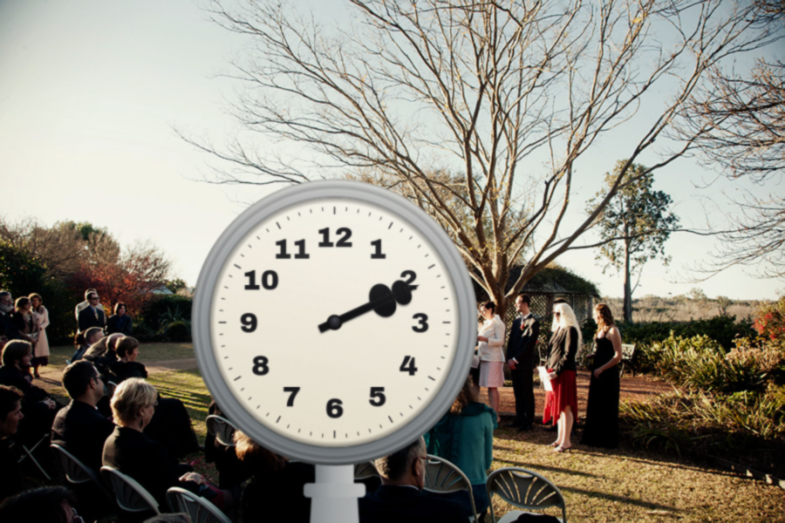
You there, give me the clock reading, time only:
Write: 2:11
